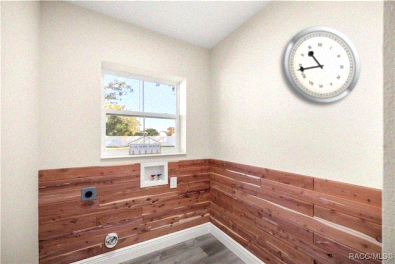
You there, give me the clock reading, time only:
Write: 10:43
